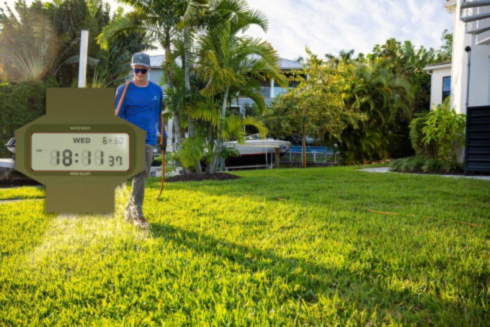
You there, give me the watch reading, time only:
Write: 18:11:37
